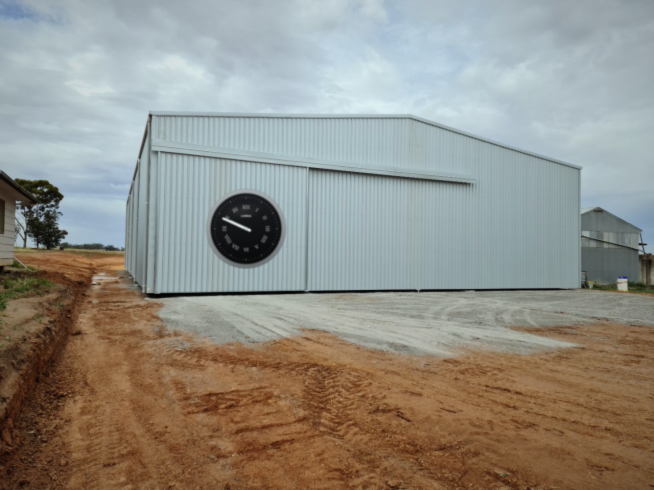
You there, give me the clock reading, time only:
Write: 9:49
